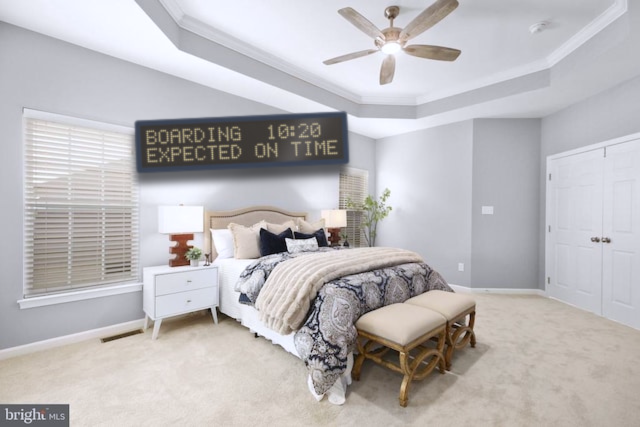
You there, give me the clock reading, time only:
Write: 10:20
